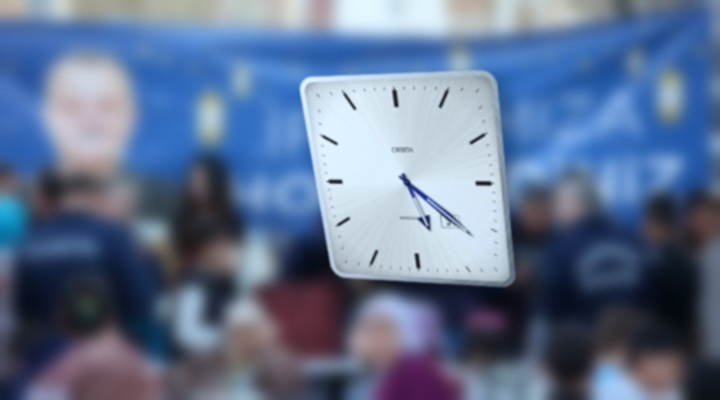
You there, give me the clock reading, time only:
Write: 5:22
